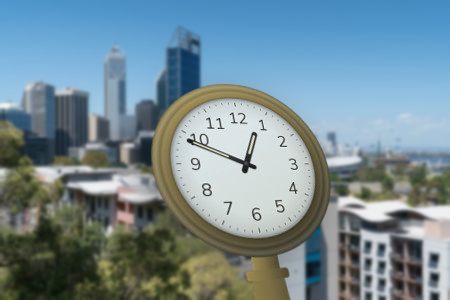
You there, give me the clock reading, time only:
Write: 12:49
